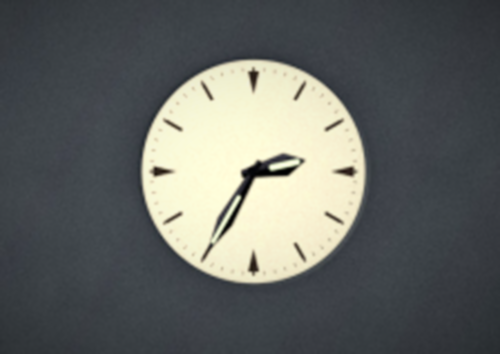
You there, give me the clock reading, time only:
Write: 2:35
